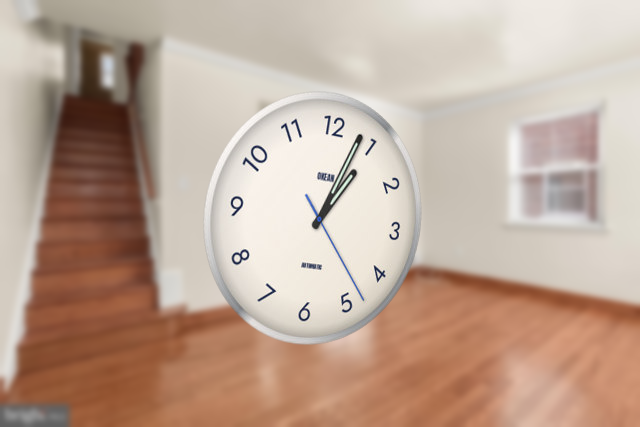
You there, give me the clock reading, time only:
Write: 1:03:23
